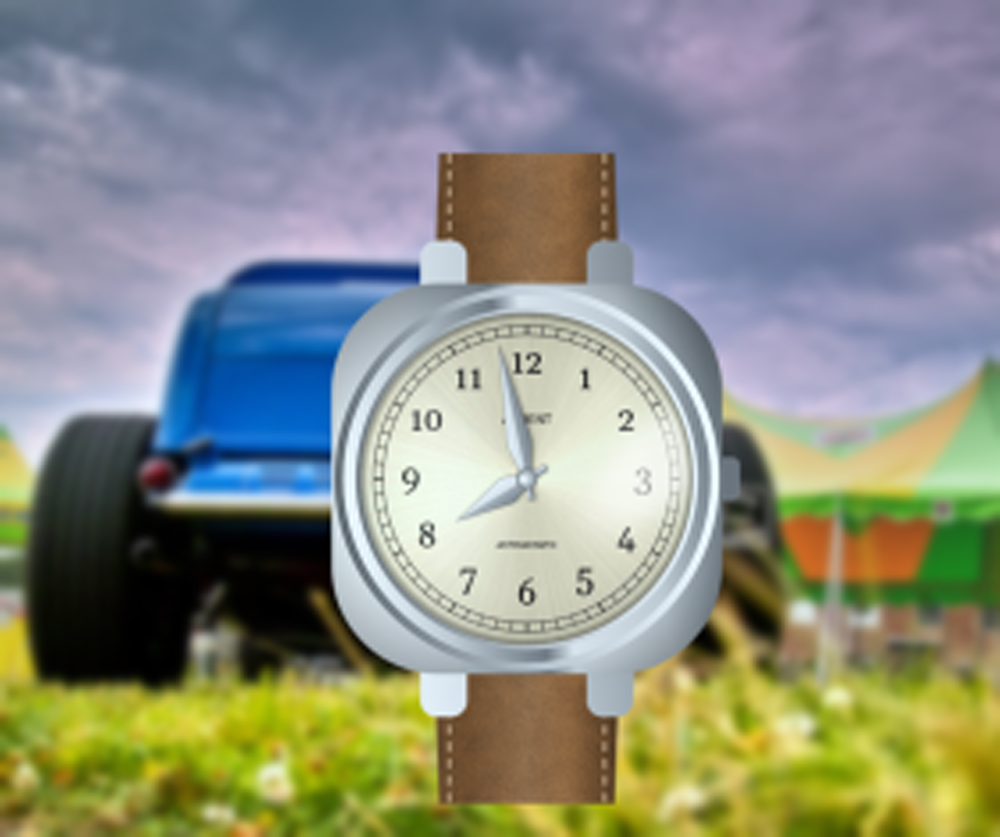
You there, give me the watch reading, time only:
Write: 7:58
